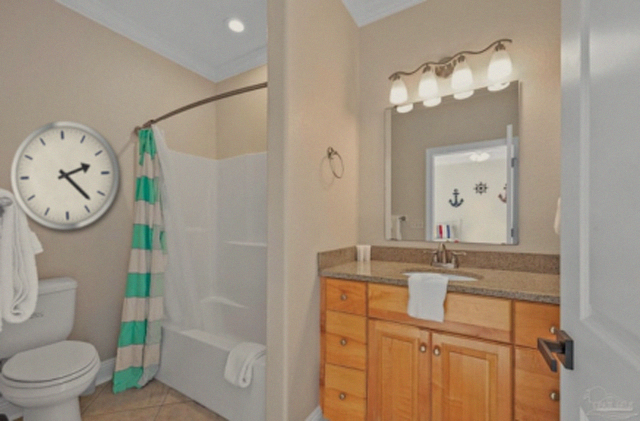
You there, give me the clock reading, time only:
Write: 2:23
